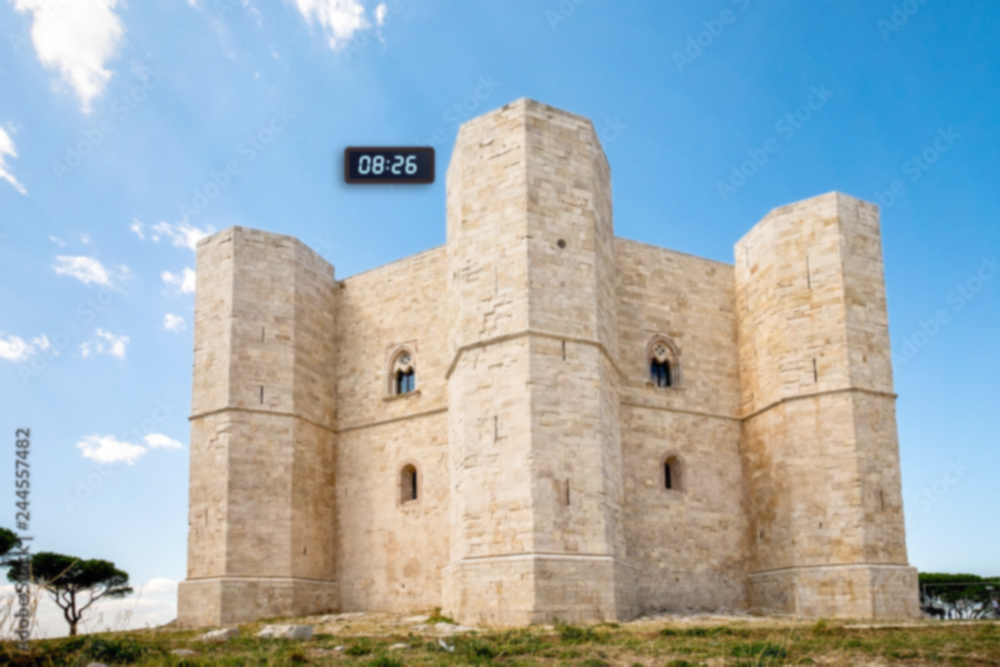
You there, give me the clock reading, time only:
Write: 8:26
